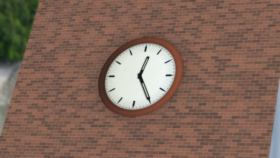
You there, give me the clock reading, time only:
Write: 12:25
